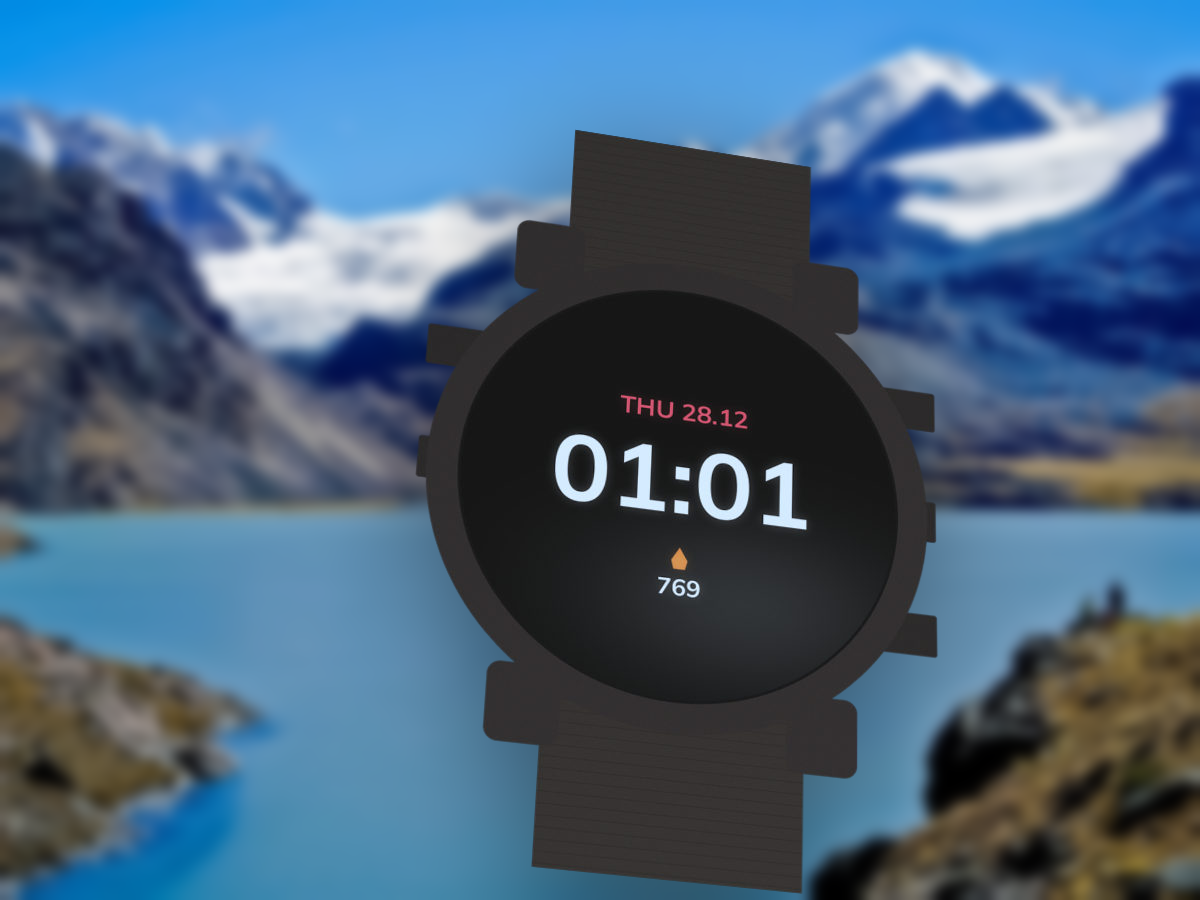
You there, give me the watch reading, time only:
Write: 1:01
